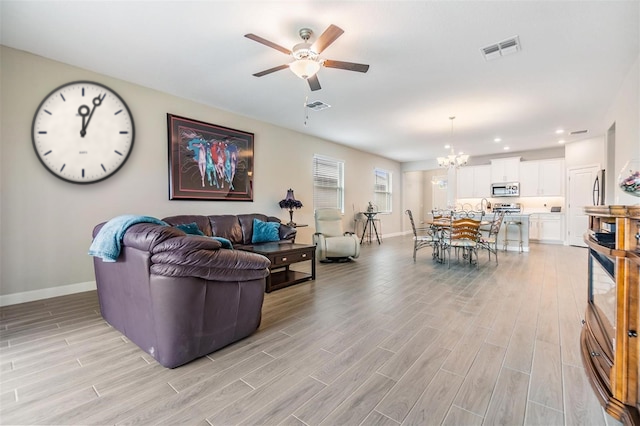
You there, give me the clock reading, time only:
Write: 12:04
